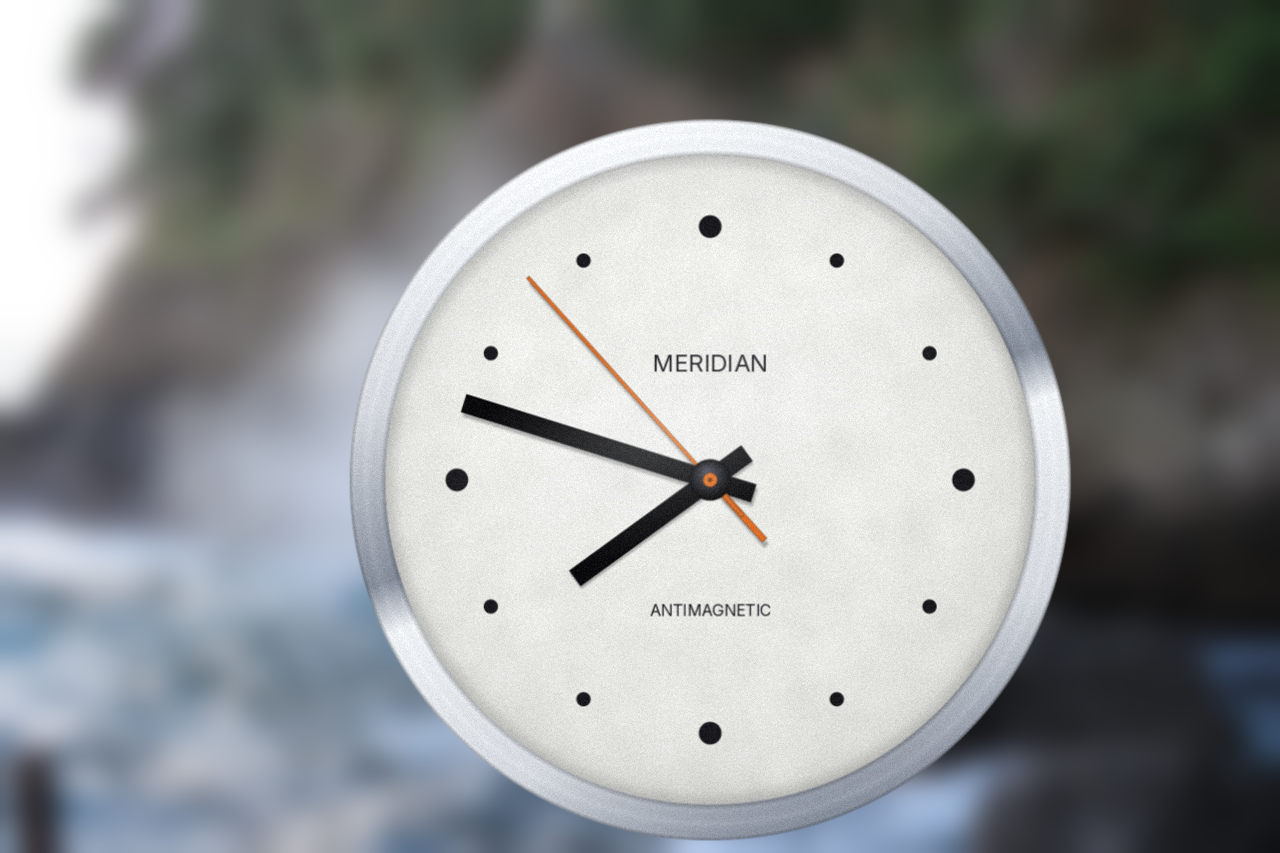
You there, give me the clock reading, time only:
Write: 7:47:53
